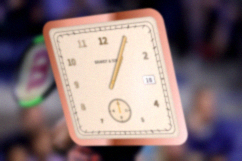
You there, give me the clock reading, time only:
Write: 1:05
